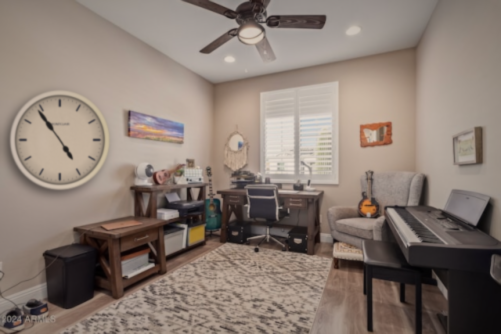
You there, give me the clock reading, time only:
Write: 4:54
